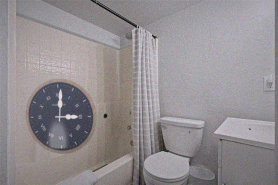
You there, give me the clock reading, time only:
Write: 3:01
